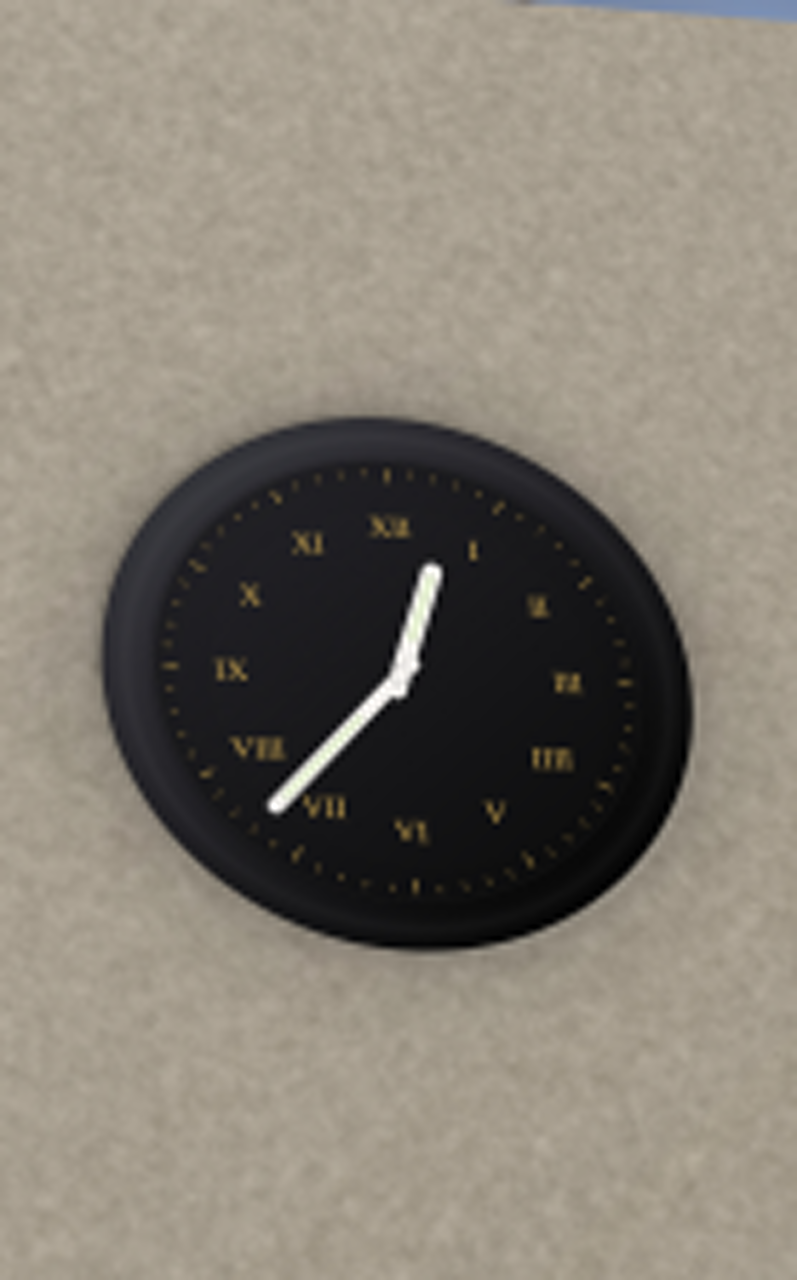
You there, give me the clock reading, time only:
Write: 12:37
